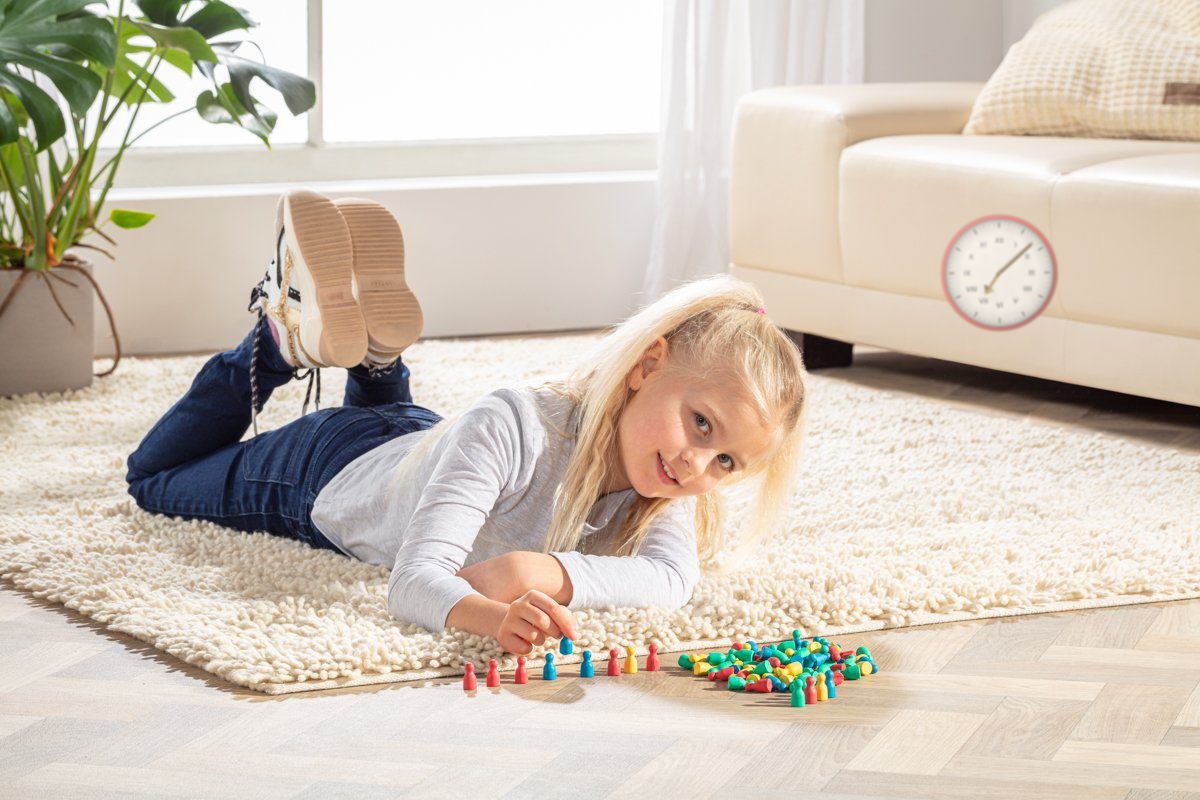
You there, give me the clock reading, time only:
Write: 7:08
